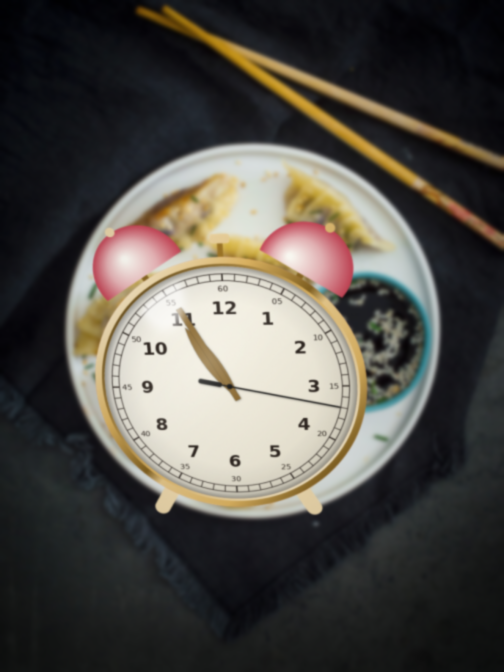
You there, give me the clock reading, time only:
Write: 10:55:17
